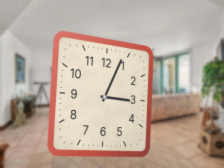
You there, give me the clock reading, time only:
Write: 3:04
